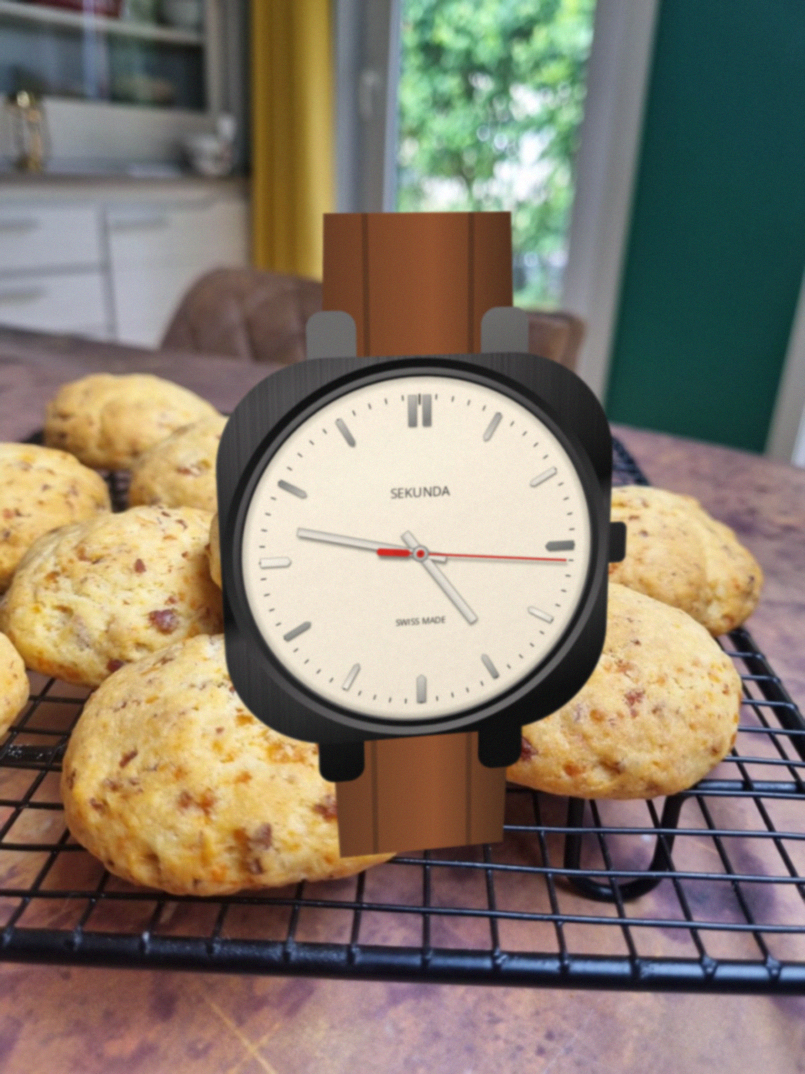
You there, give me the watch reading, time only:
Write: 4:47:16
